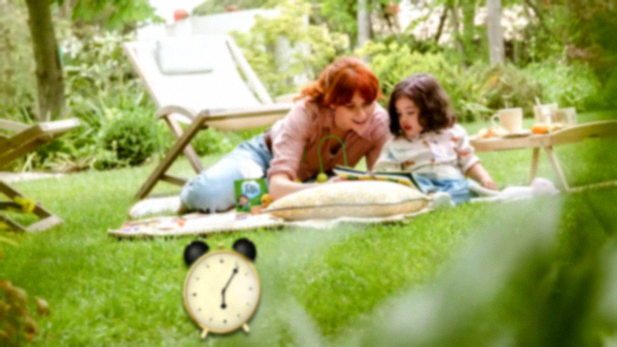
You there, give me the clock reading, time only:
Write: 6:06
